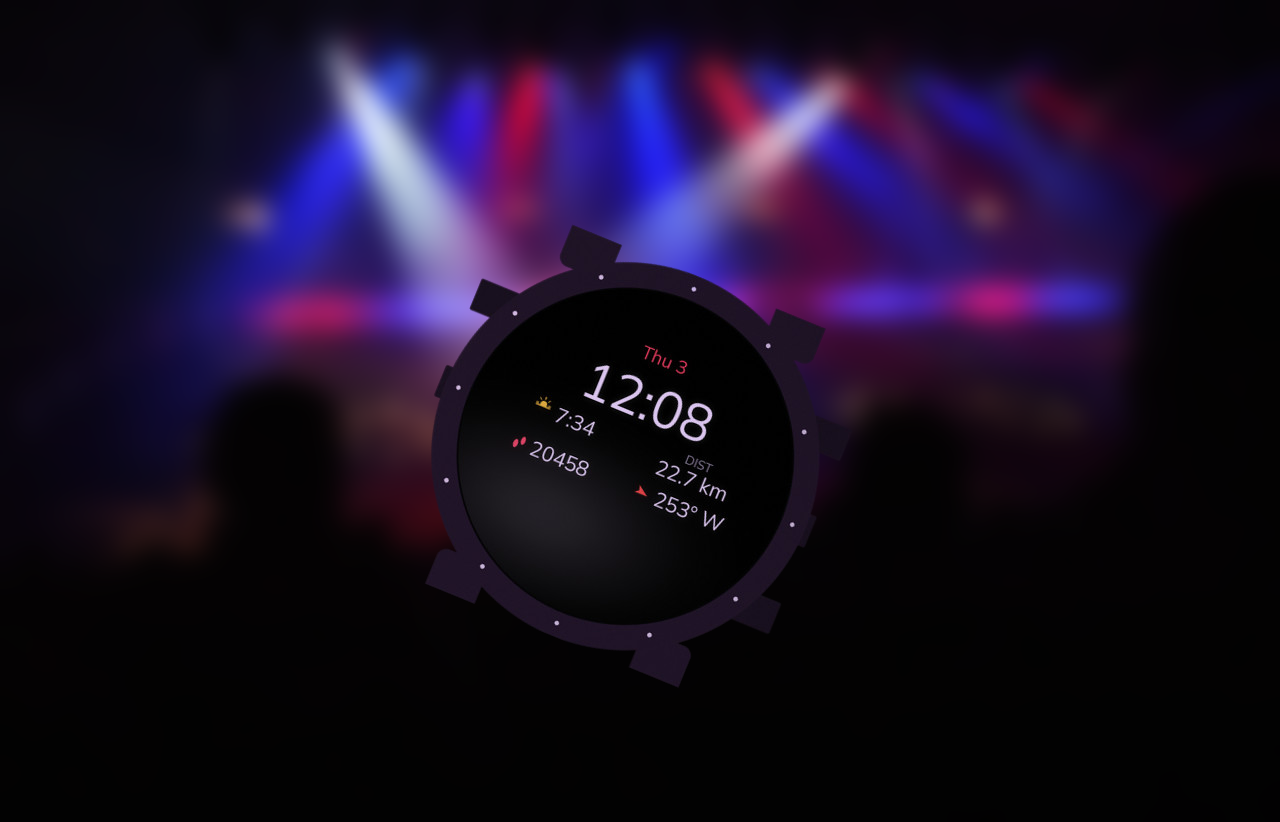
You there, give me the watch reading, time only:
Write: 12:08
